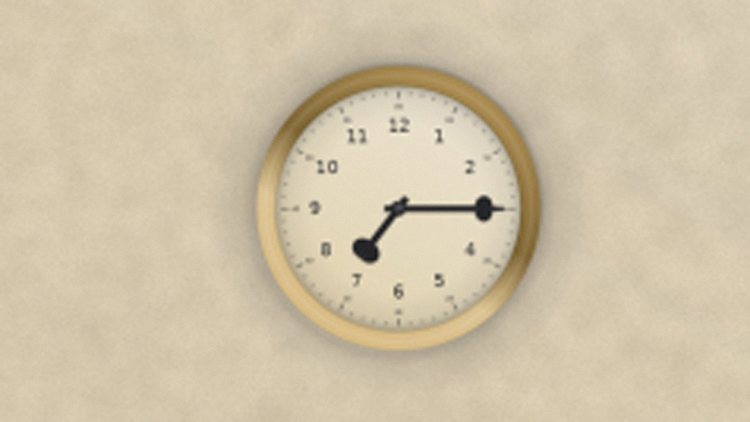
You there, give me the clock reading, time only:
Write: 7:15
